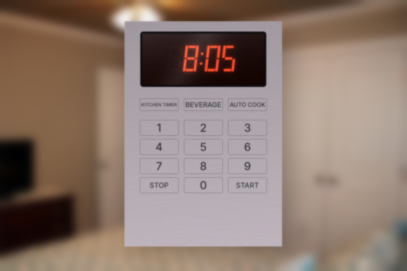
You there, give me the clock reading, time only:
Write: 8:05
